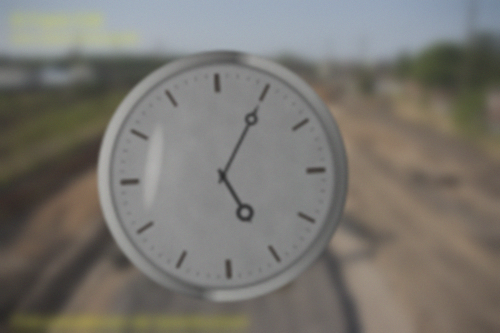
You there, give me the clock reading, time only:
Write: 5:05
